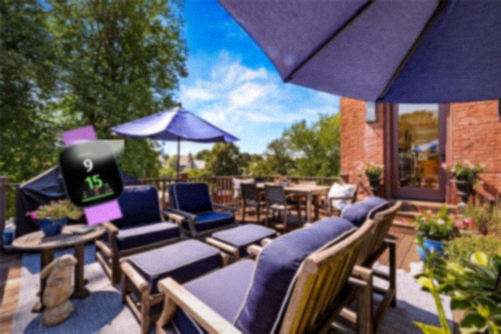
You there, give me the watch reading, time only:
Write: 9:15
